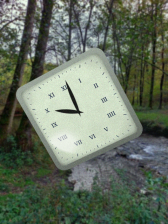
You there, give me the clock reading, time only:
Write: 10:01
